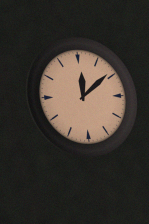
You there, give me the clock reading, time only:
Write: 12:09
